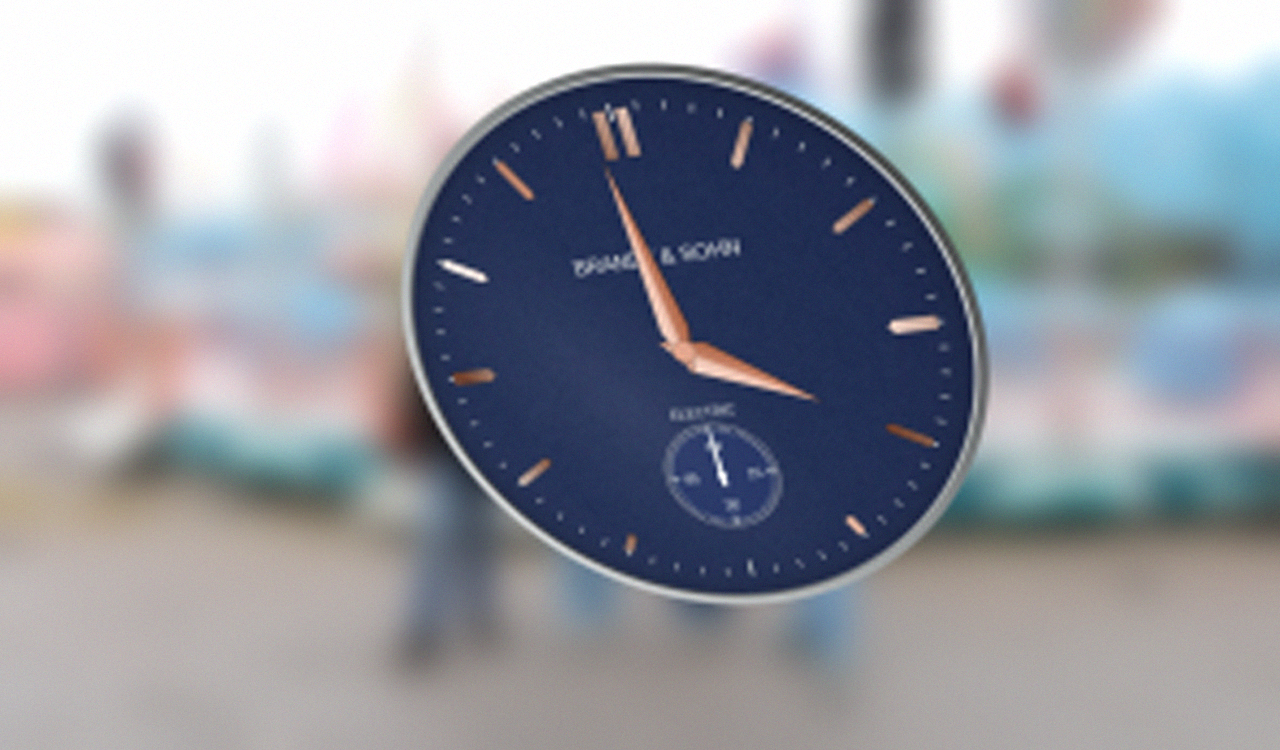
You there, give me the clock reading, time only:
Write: 3:59
